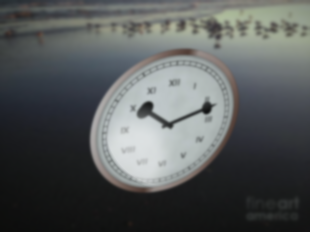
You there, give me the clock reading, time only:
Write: 10:12
